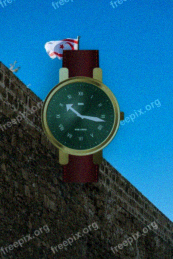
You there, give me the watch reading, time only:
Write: 10:17
